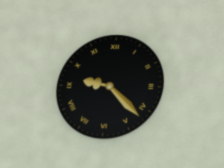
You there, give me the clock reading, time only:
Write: 9:22
